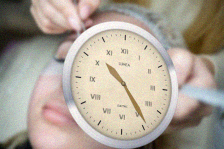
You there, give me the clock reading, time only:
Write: 10:24
